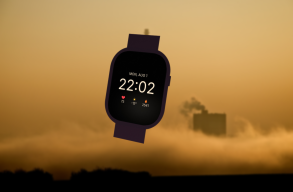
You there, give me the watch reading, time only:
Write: 22:02
